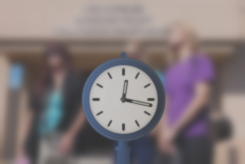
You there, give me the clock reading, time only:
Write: 12:17
